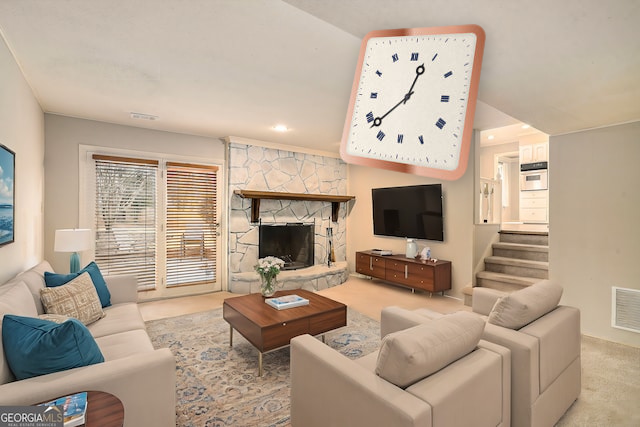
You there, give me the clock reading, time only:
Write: 12:38
